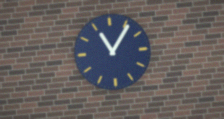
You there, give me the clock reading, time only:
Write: 11:06
